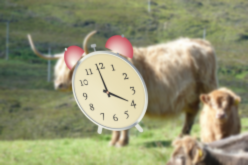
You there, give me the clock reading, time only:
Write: 3:59
